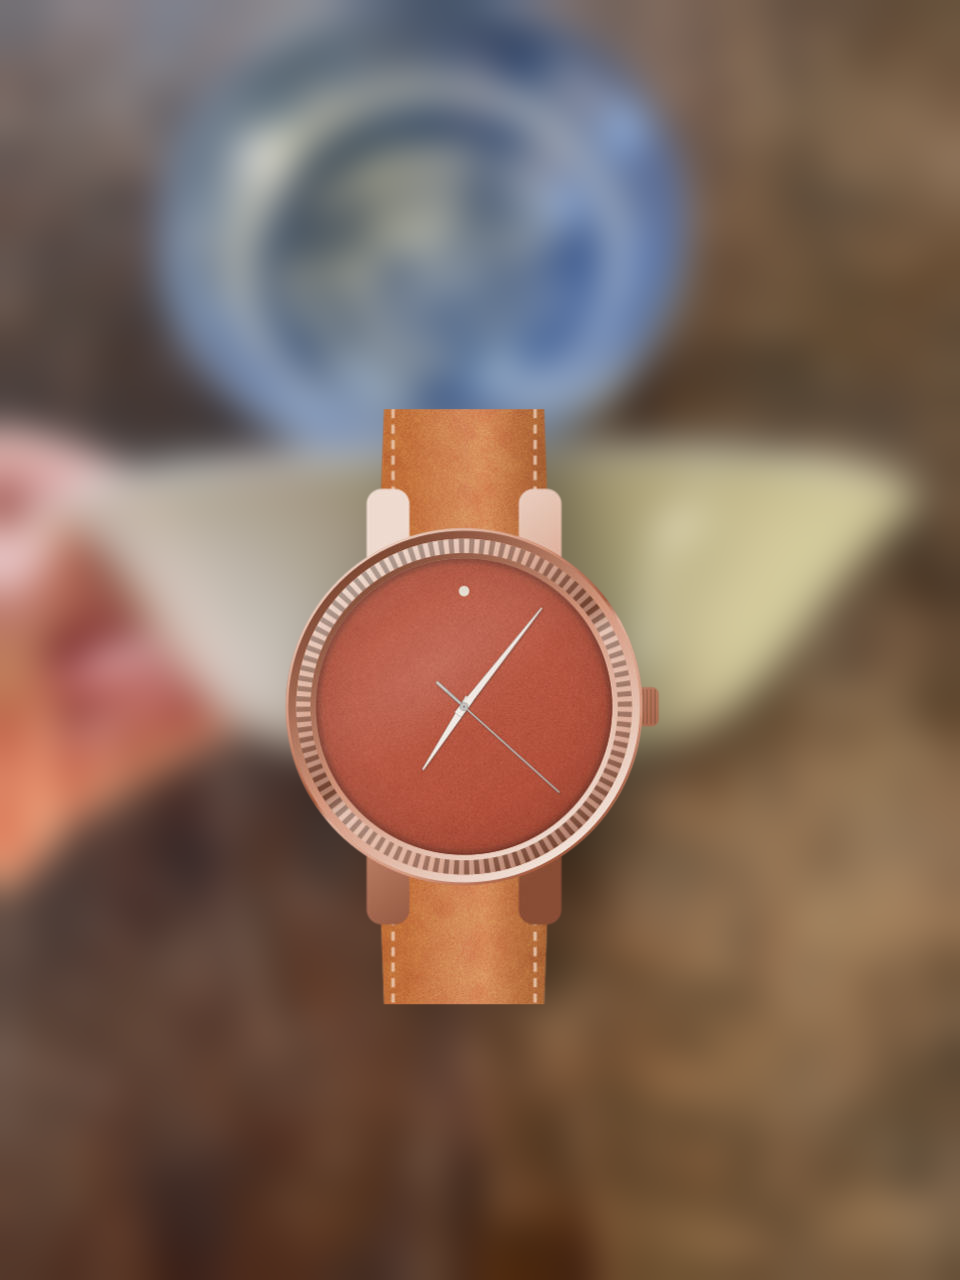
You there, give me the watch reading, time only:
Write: 7:06:22
